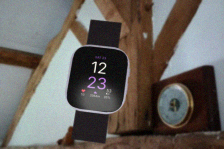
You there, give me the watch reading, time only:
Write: 12:23
